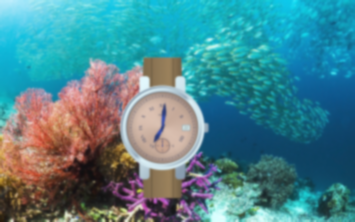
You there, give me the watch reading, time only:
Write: 7:01
